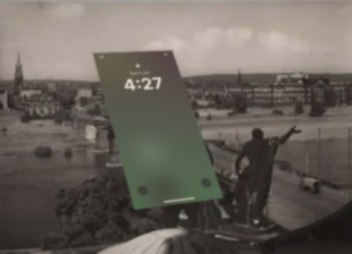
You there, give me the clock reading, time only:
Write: 4:27
